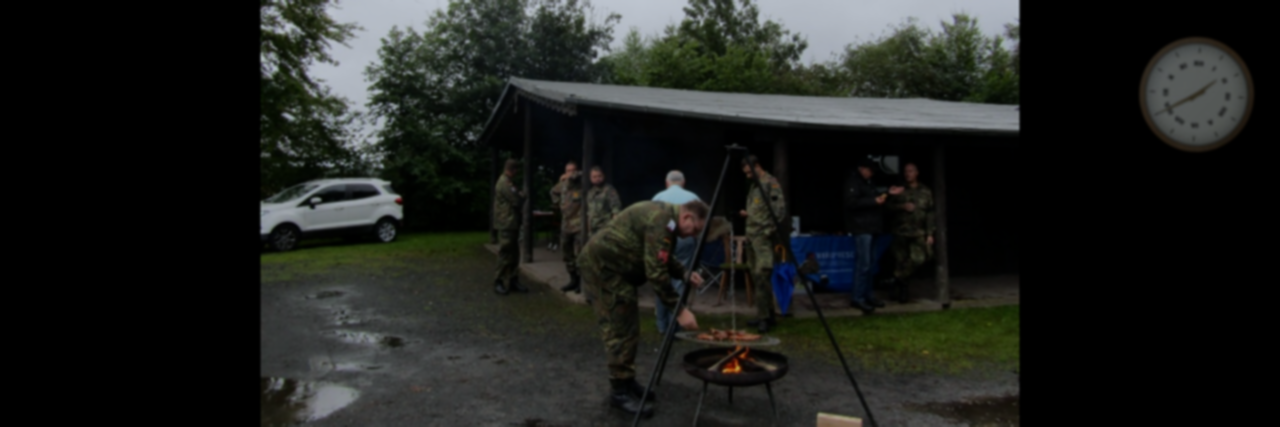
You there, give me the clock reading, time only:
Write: 1:40
